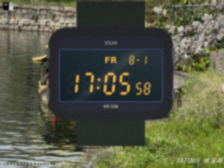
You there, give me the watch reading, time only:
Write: 17:05:58
